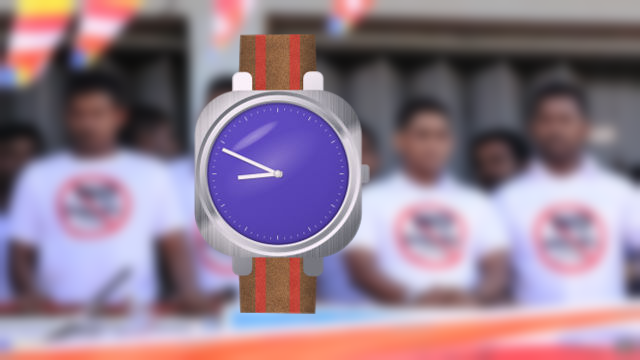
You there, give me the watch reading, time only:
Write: 8:49
